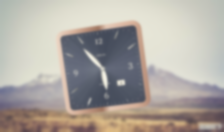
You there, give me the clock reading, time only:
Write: 5:54
